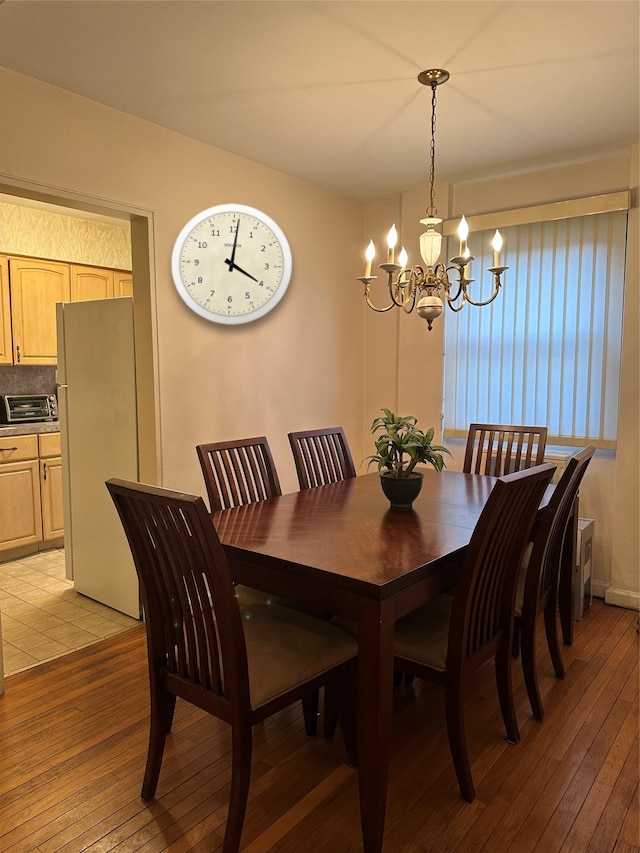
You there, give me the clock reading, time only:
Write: 4:01
